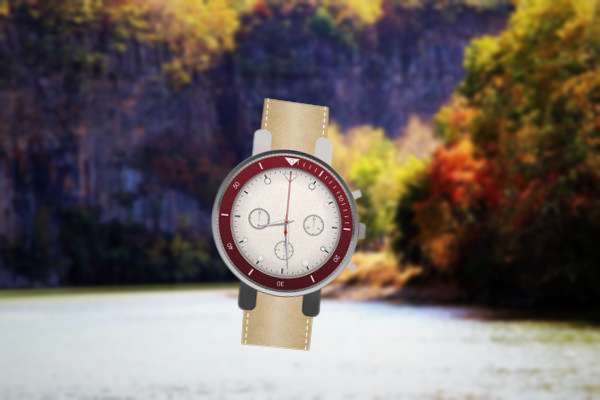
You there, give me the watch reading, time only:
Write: 8:29
